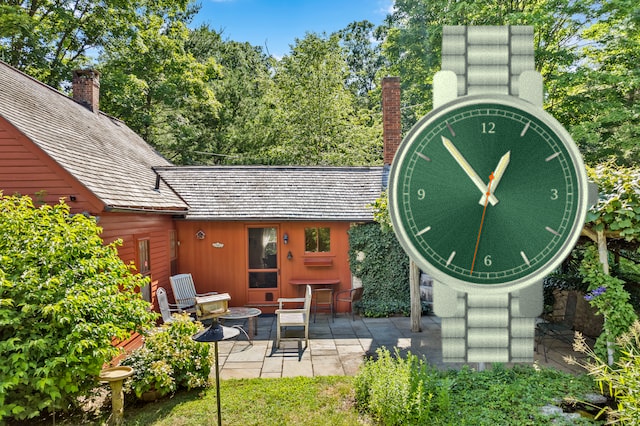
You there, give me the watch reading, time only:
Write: 12:53:32
